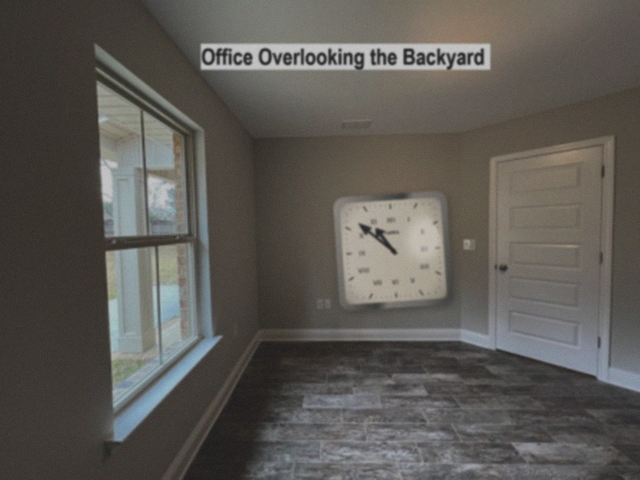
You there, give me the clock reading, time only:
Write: 10:52
